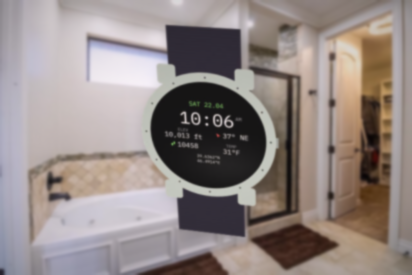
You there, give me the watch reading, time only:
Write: 10:06
